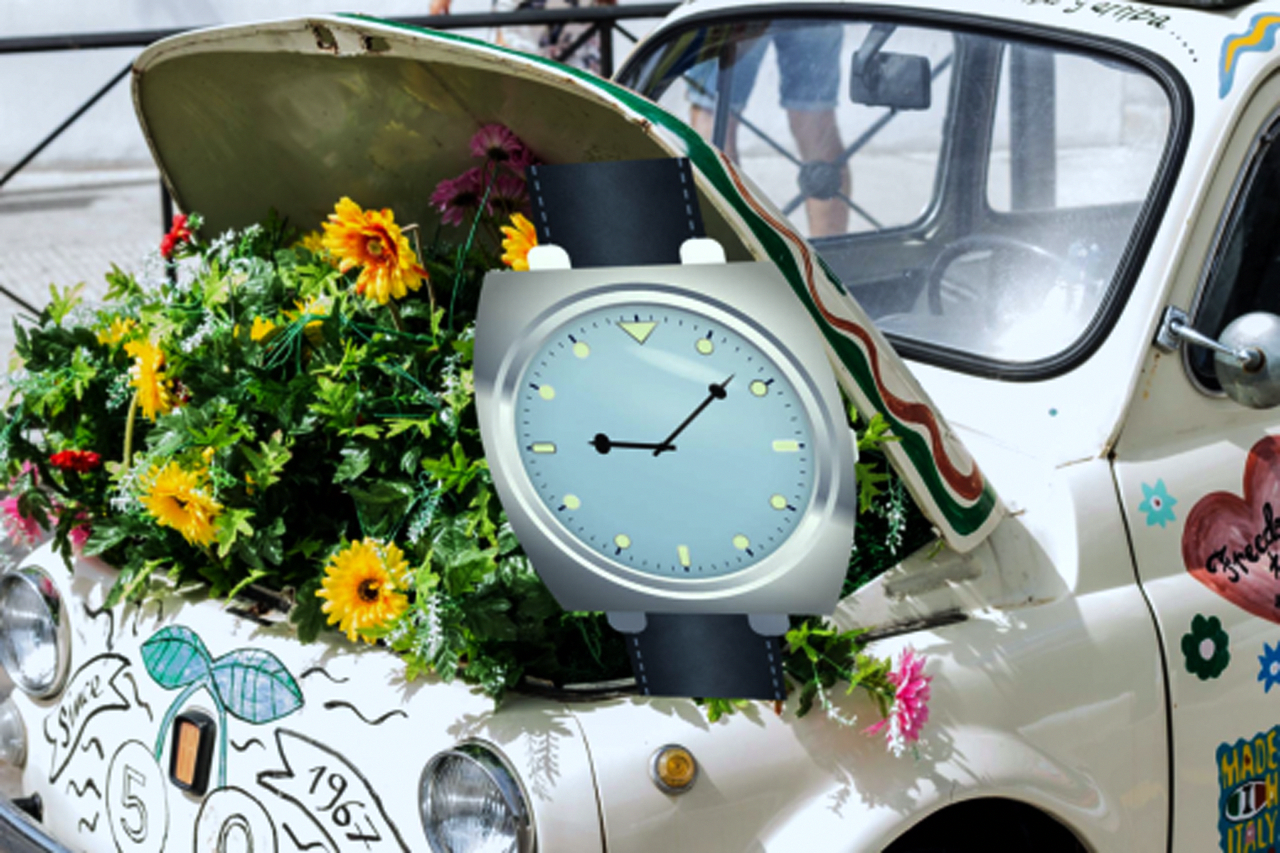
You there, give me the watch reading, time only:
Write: 9:08
